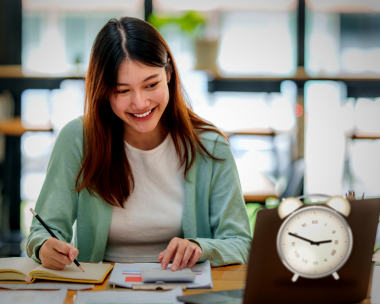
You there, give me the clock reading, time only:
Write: 2:49
